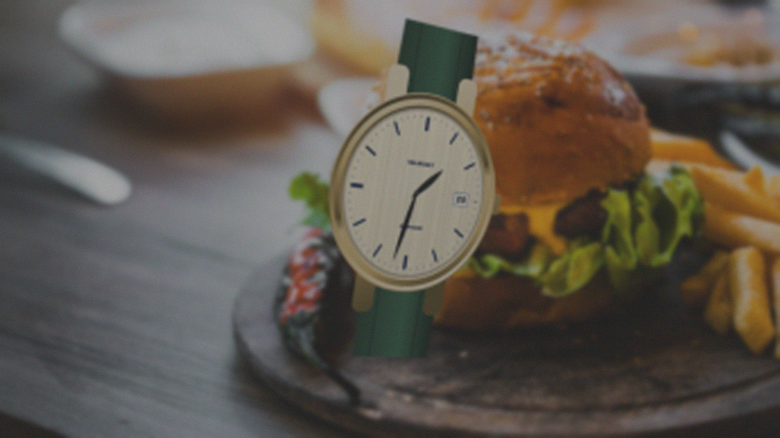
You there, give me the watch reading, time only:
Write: 1:32
